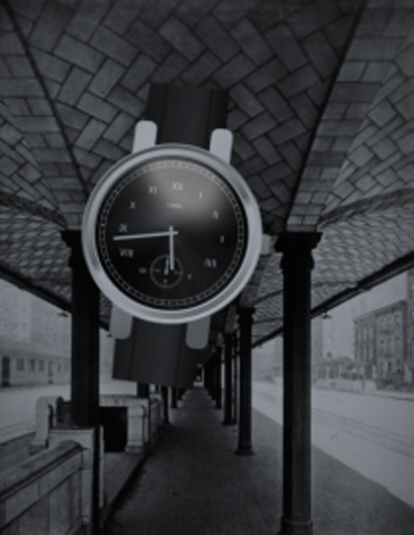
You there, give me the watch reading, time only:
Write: 5:43
